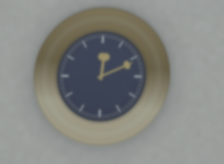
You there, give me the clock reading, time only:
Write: 12:11
